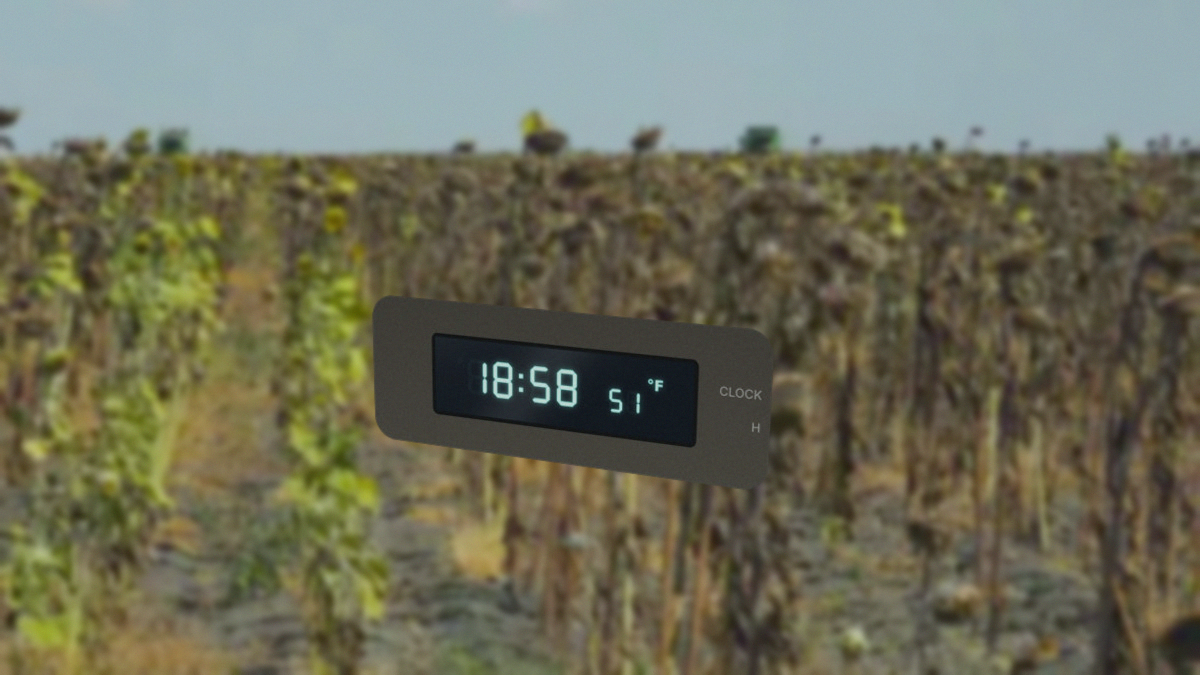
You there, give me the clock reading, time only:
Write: 18:58
